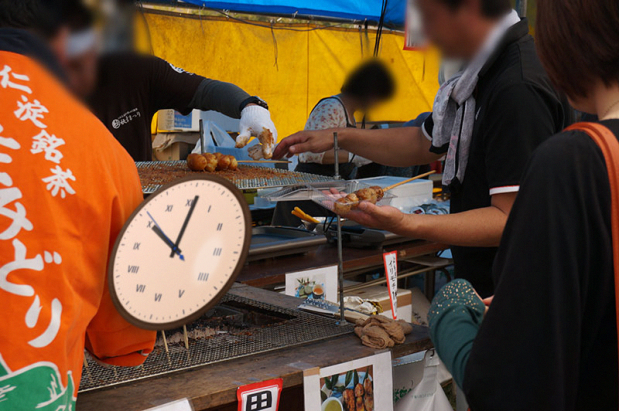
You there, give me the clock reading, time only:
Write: 10:00:51
